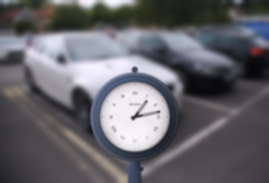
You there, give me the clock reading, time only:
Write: 1:13
